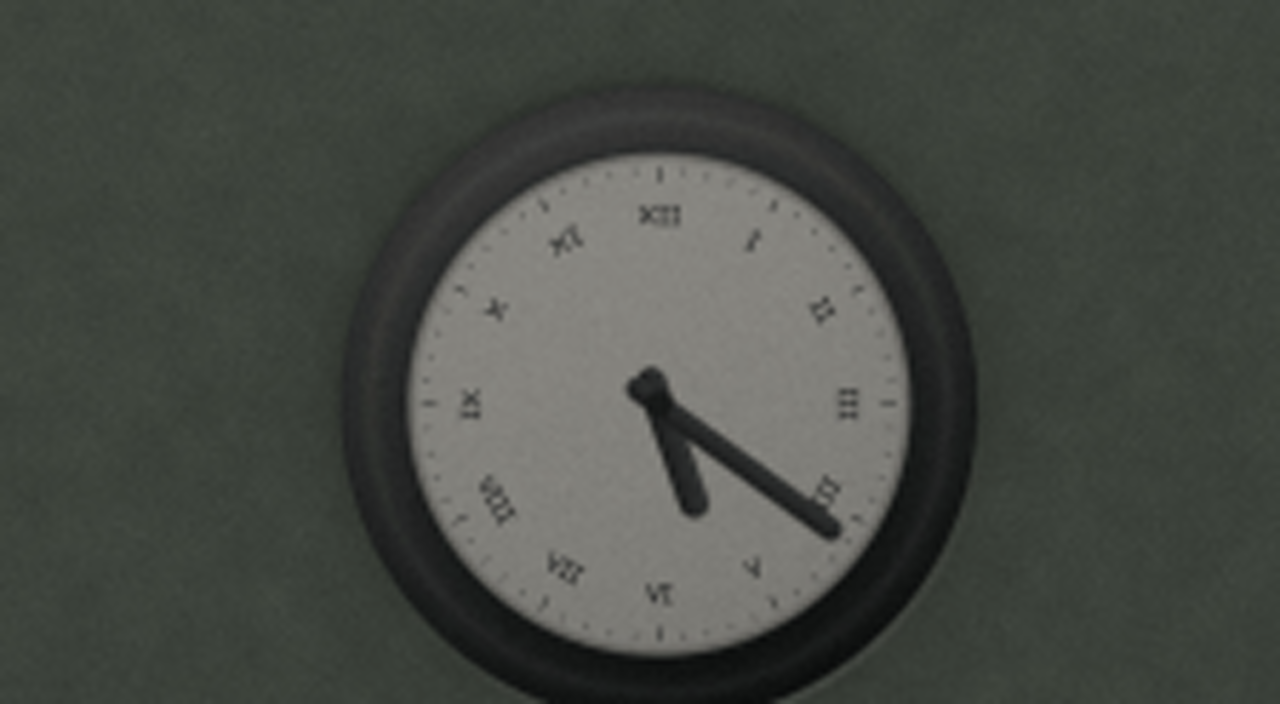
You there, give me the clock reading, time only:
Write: 5:21
